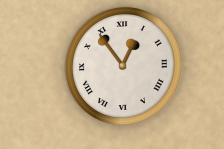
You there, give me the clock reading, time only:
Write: 12:54
